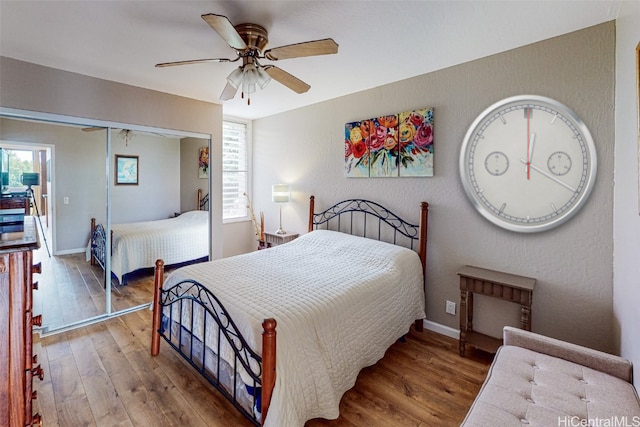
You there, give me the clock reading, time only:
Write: 12:20
